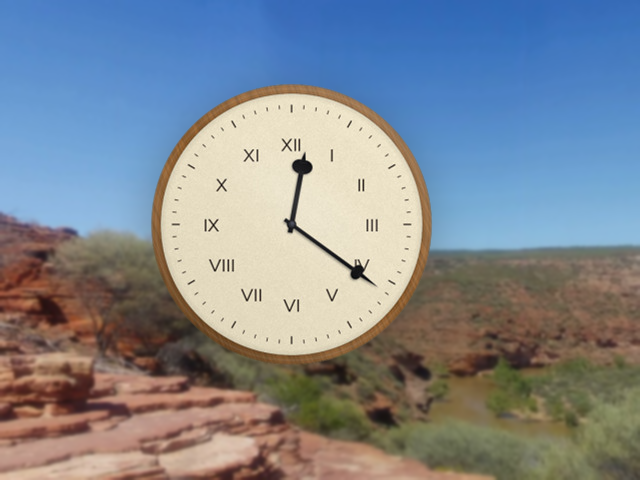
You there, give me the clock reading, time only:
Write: 12:21
